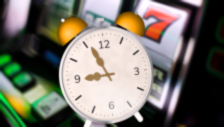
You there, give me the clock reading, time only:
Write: 8:56
